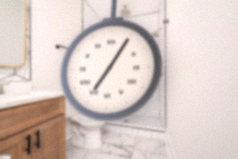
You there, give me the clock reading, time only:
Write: 7:05
